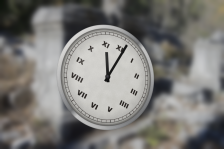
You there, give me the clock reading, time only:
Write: 11:01
